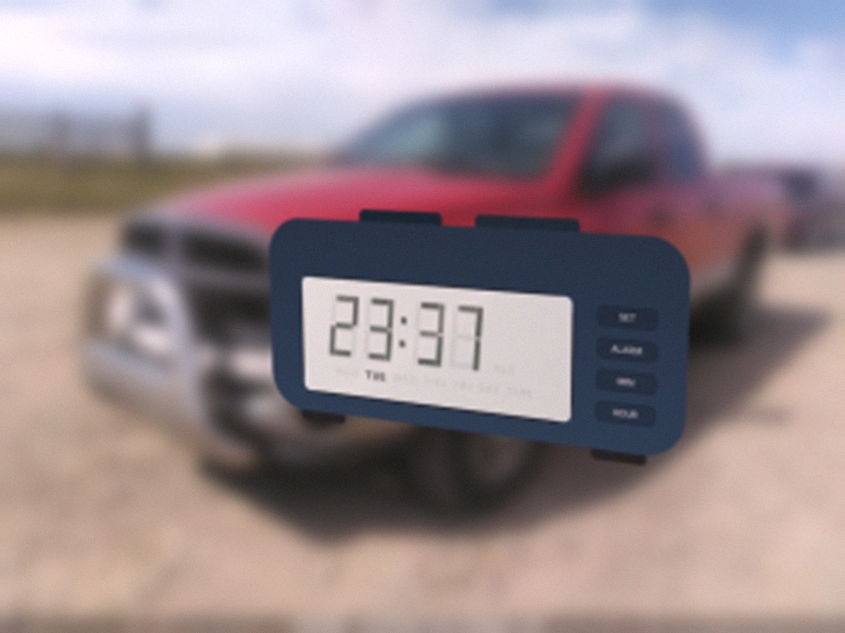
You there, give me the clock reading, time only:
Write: 23:37
